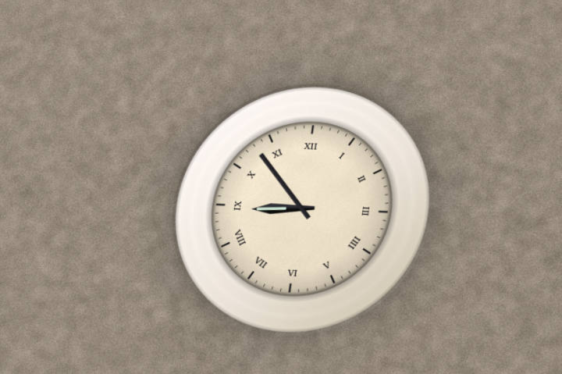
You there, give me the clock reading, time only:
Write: 8:53
